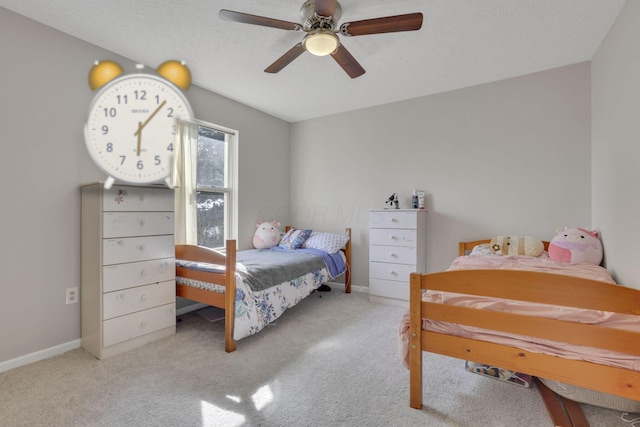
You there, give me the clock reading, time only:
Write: 6:07
